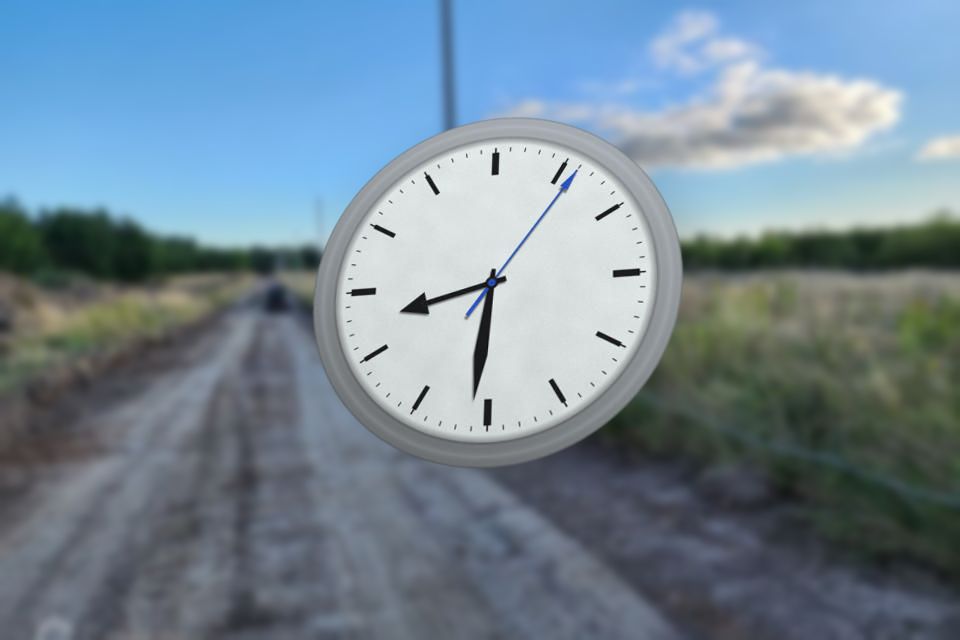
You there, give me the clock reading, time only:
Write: 8:31:06
